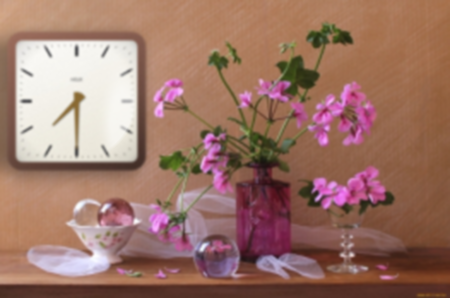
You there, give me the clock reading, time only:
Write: 7:30
